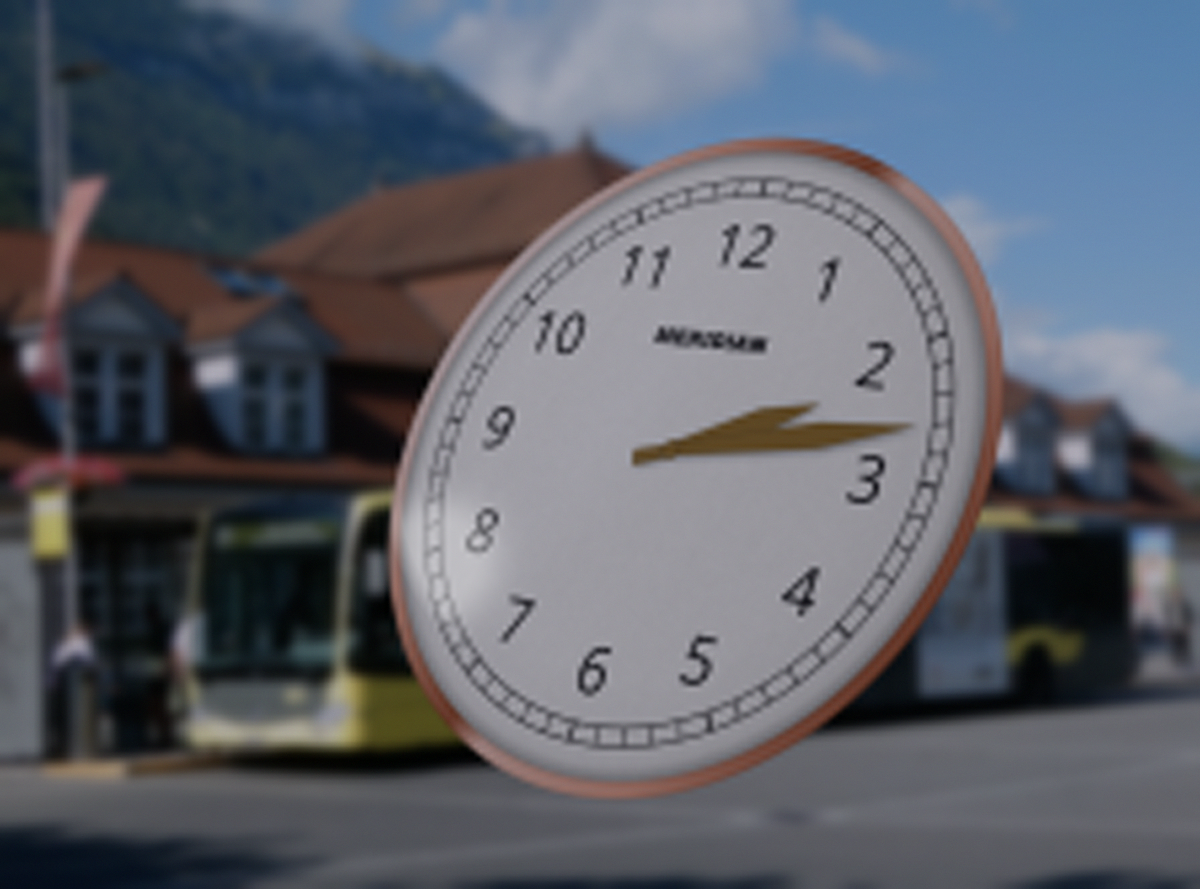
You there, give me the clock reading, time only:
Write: 2:13
